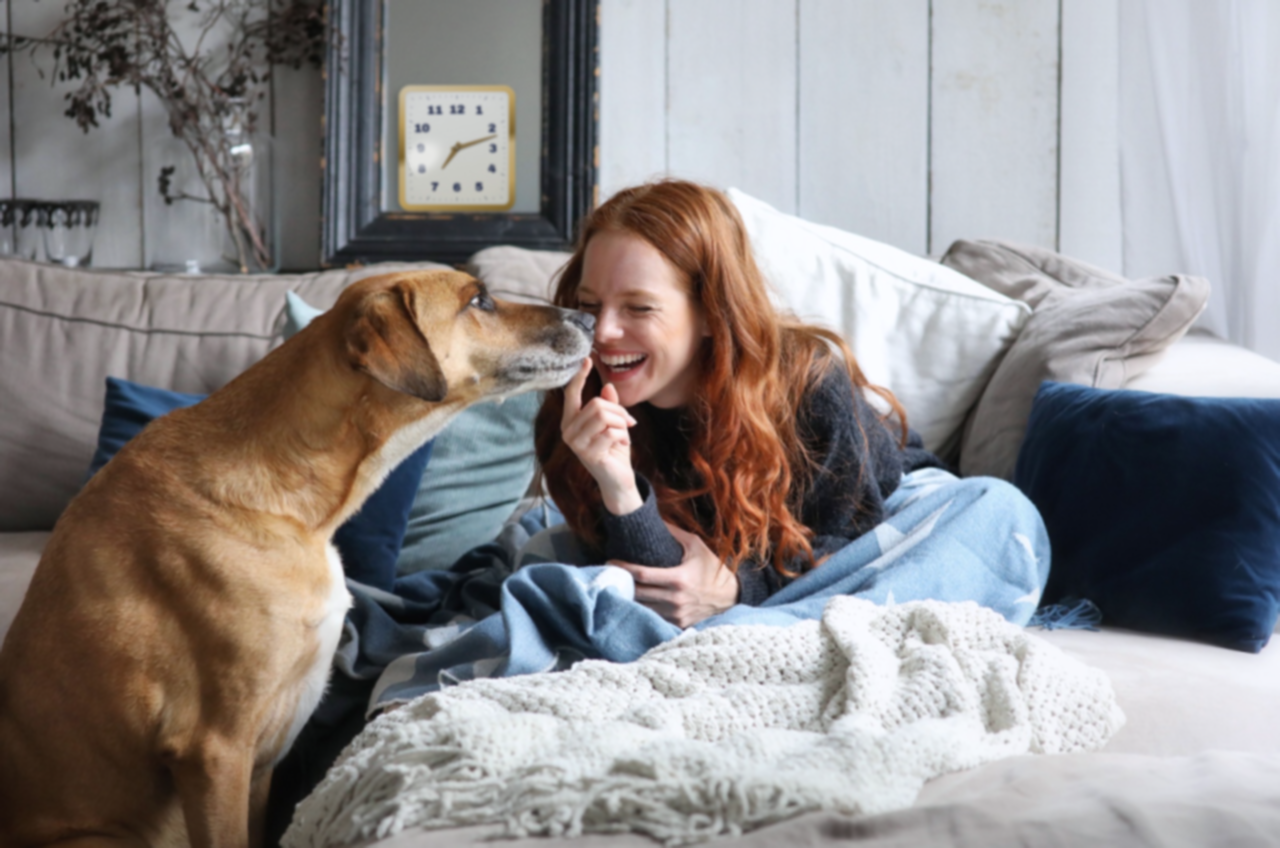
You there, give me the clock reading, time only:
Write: 7:12
